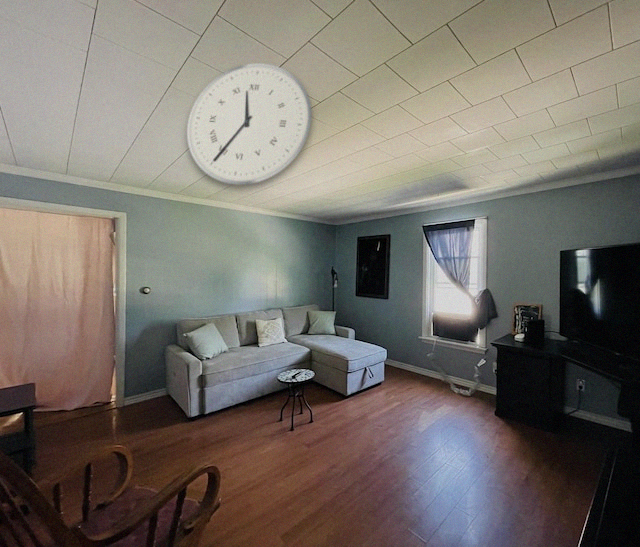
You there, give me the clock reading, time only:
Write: 11:35
